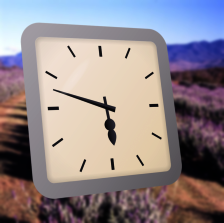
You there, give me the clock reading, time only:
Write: 5:48
